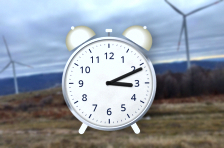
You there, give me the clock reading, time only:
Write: 3:11
